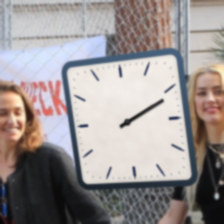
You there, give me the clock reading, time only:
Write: 2:11
